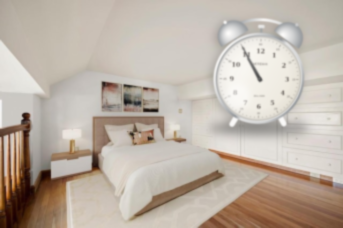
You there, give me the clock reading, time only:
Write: 10:55
